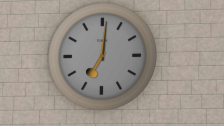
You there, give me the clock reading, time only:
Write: 7:01
